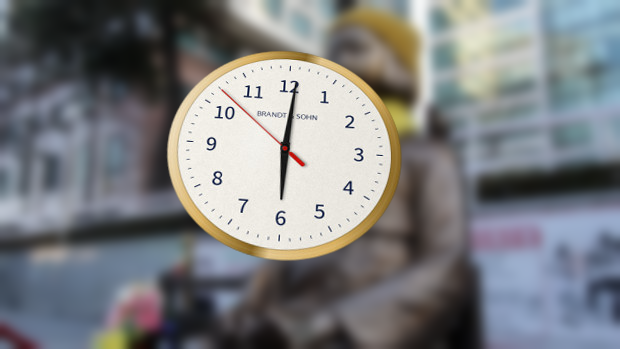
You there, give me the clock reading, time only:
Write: 6:00:52
